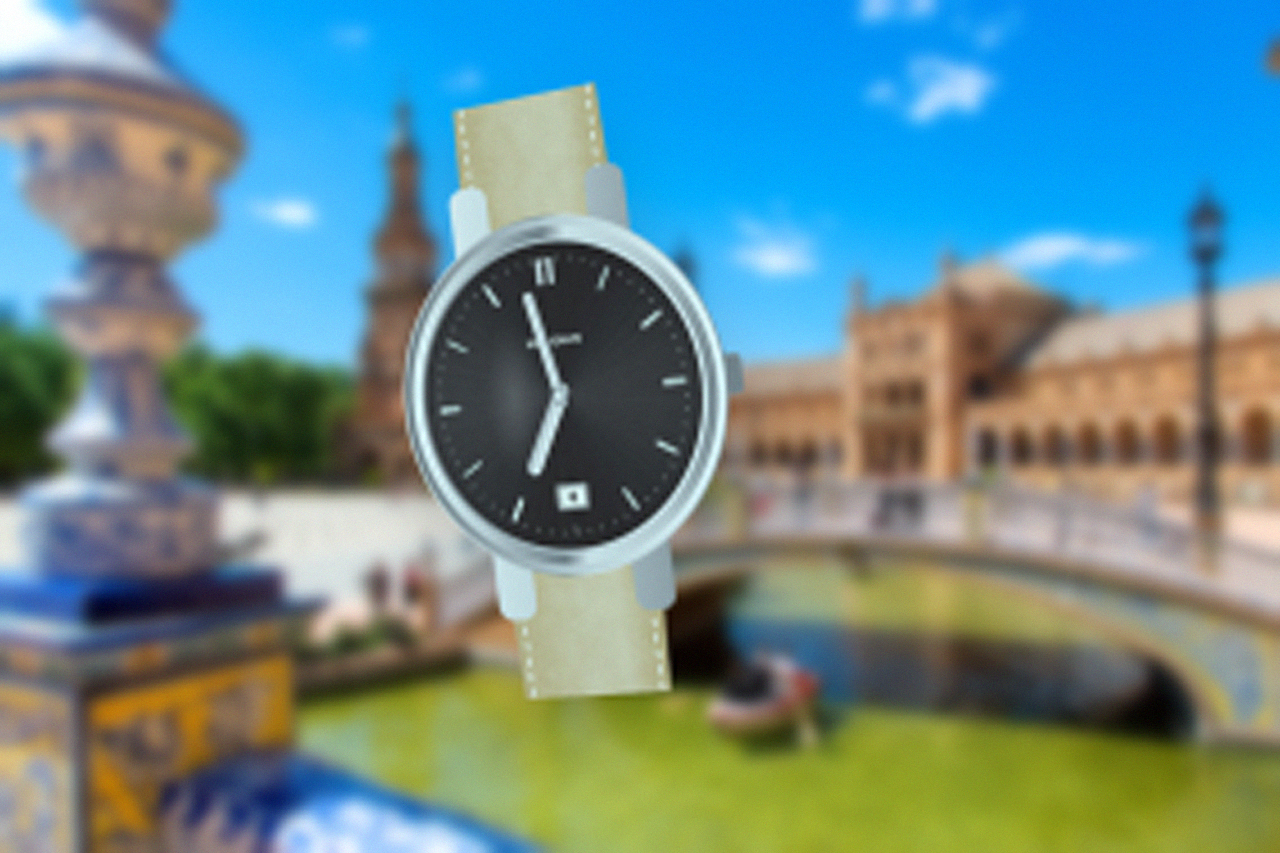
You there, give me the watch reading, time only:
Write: 6:58
